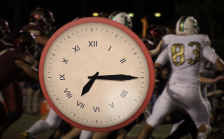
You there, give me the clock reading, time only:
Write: 7:15
